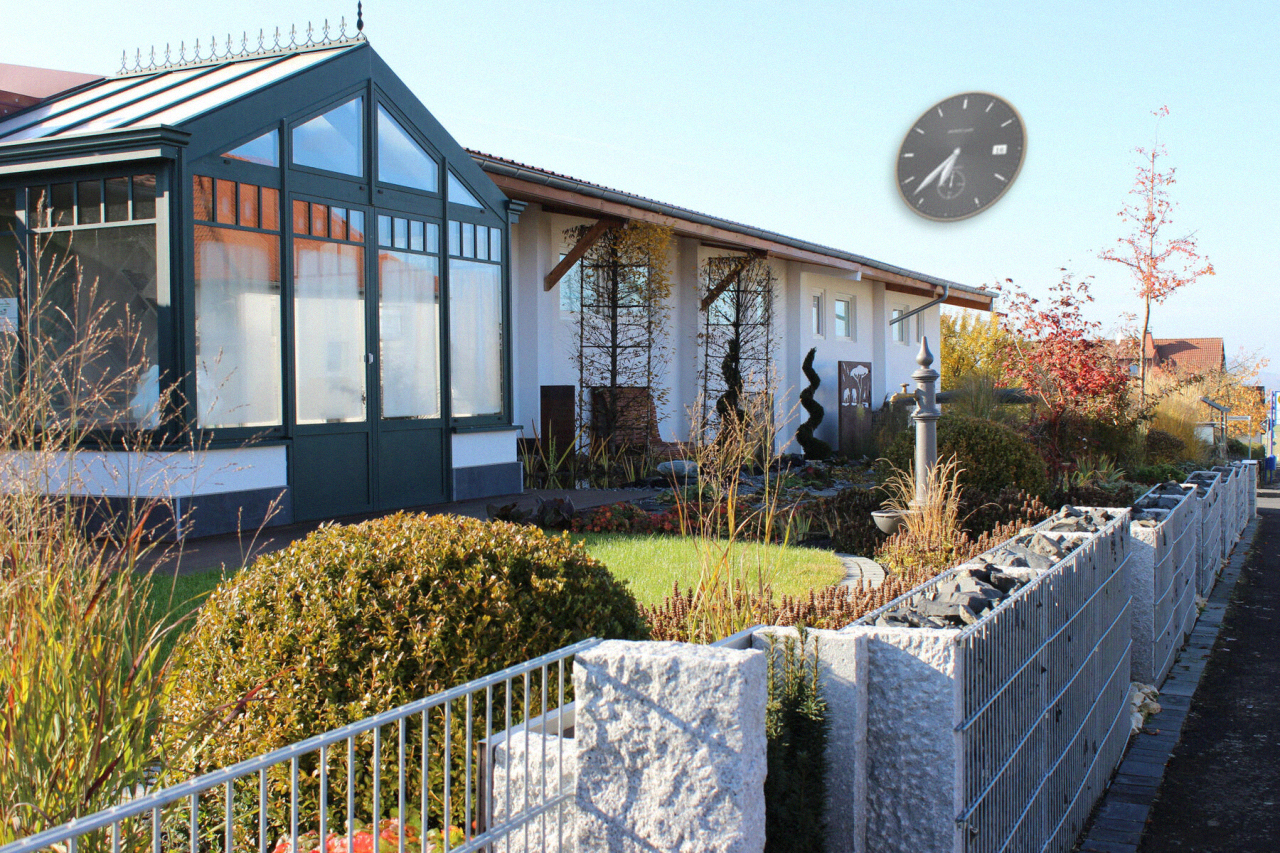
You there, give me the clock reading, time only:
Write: 6:37
